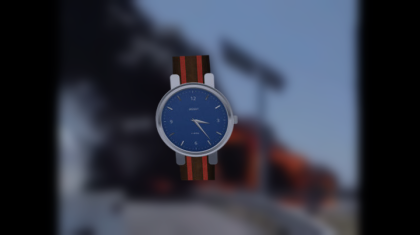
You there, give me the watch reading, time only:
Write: 3:24
